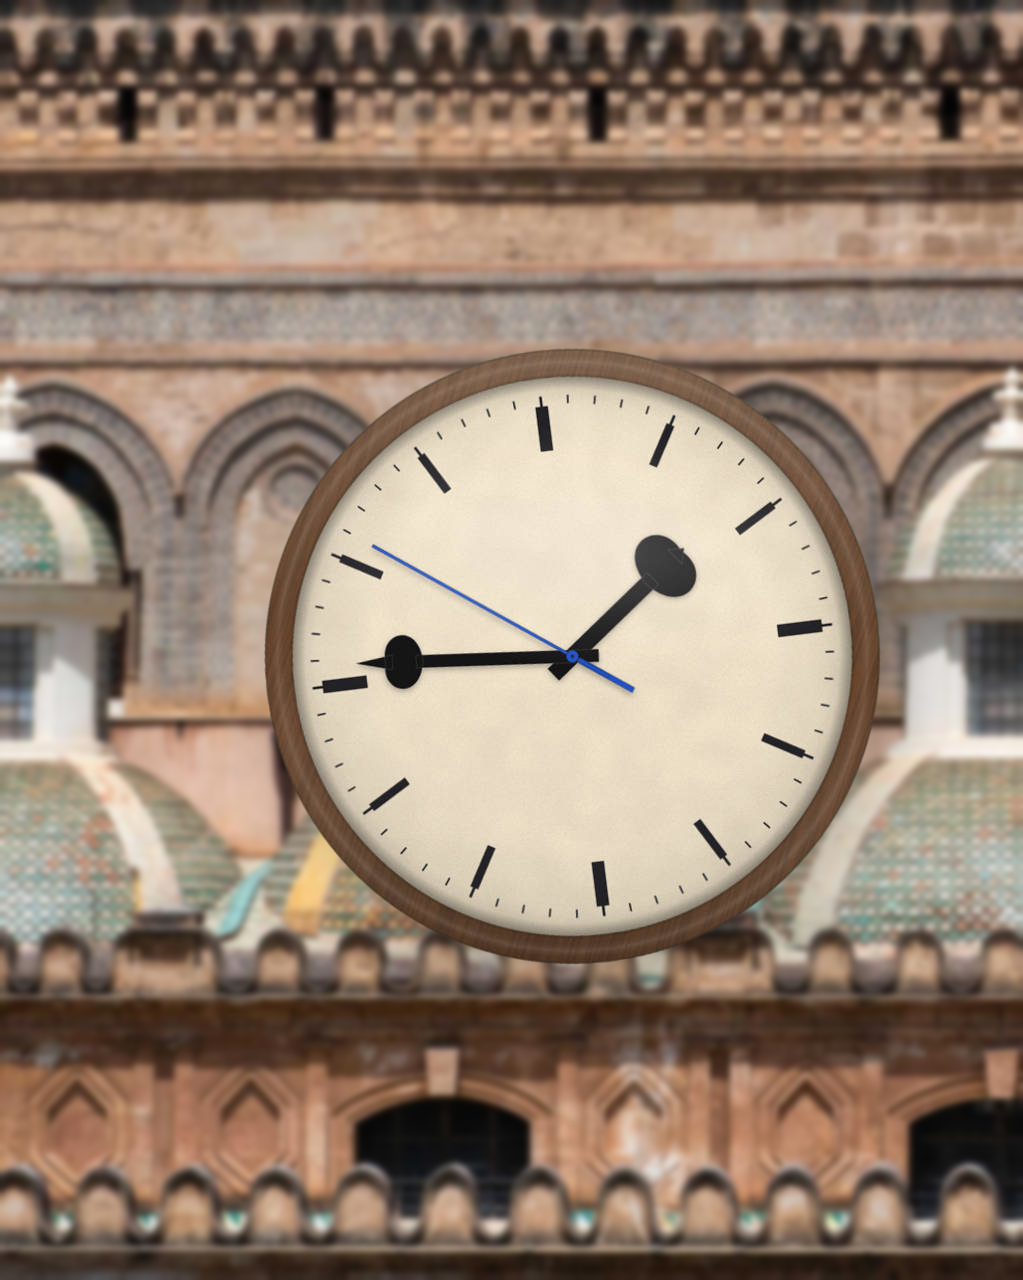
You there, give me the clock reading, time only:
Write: 1:45:51
